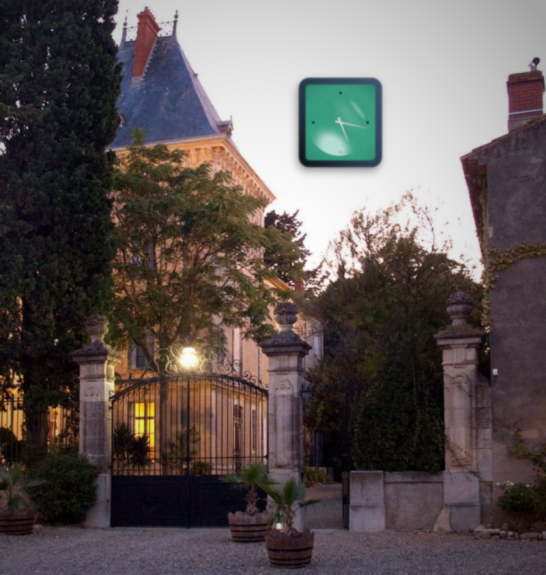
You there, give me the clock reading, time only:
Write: 5:17
